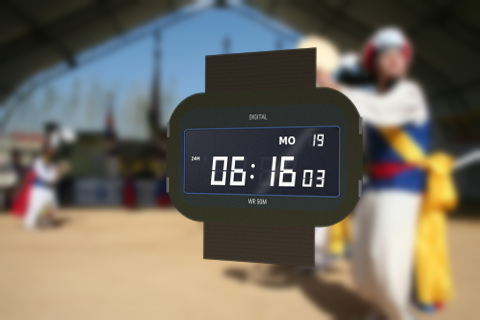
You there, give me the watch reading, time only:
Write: 6:16:03
